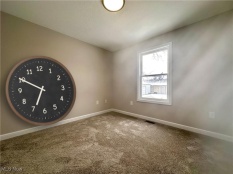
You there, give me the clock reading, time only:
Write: 6:50
